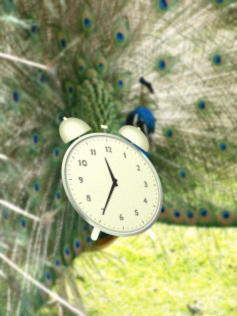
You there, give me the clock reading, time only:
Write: 11:35
